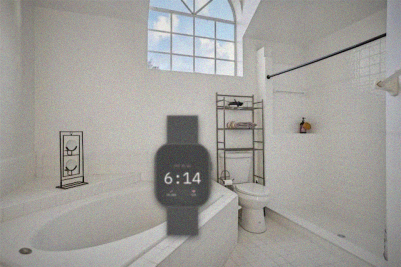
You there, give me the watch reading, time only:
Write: 6:14
